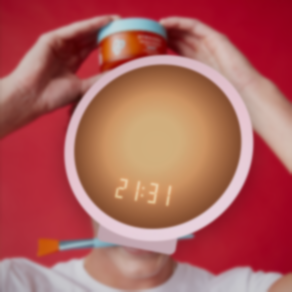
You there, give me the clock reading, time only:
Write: 21:31
